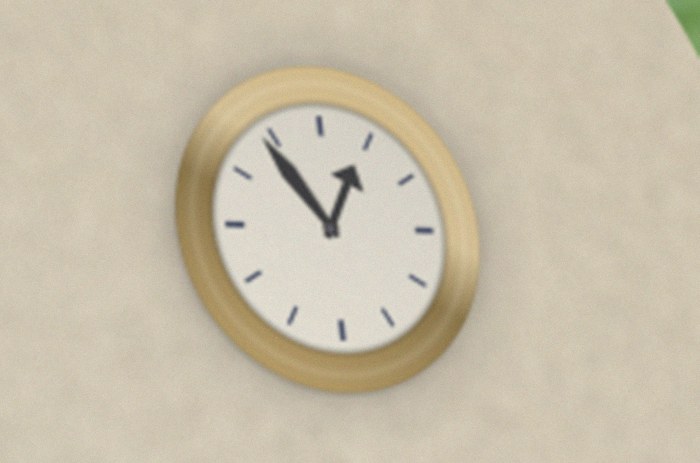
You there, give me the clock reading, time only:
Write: 12:54
